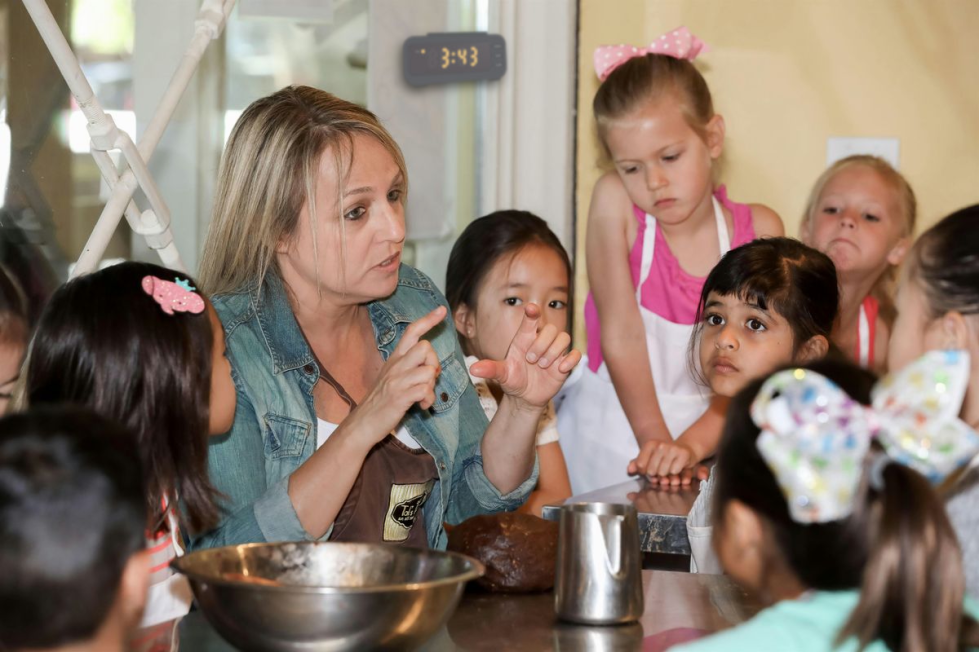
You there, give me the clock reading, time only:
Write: 3:43
